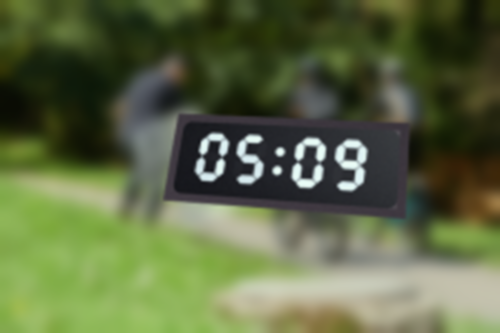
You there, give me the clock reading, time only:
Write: 5:09
